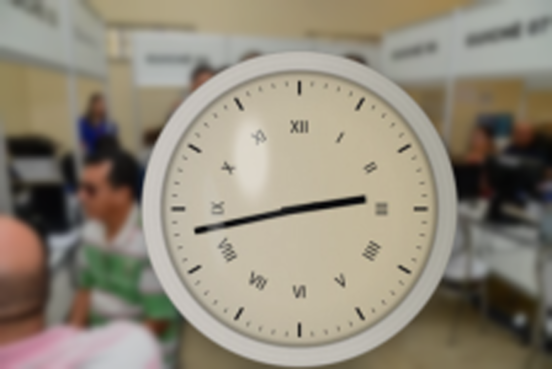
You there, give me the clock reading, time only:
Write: 2:43
